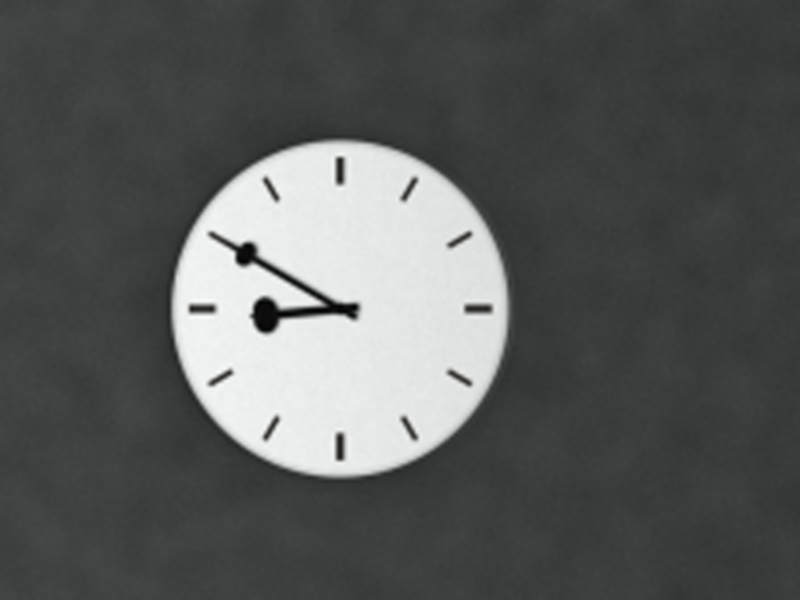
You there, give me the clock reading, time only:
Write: 8:50
